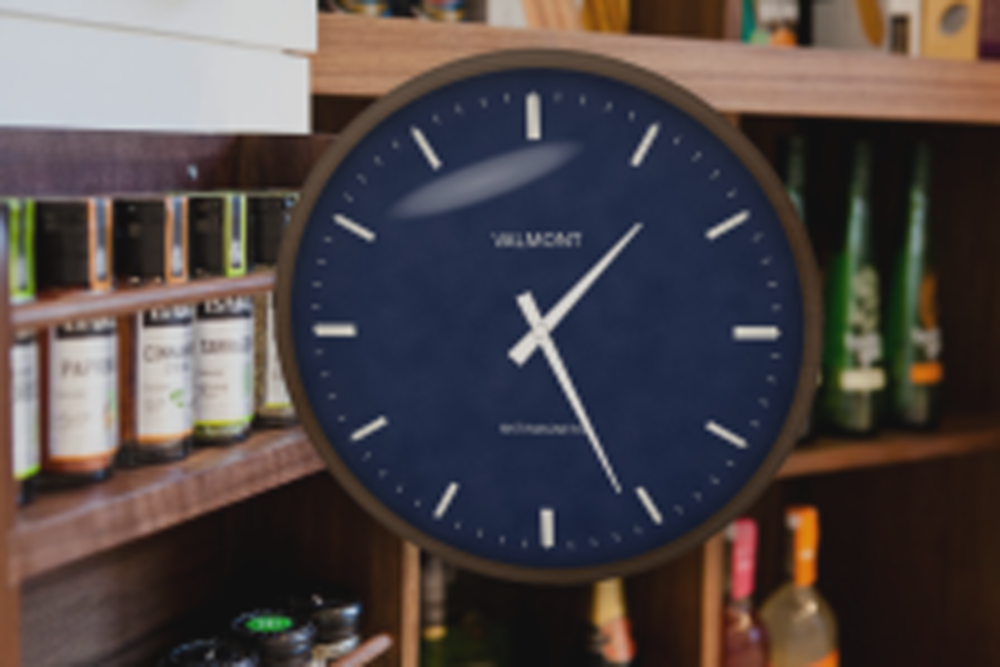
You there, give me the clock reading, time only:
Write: 1:26
